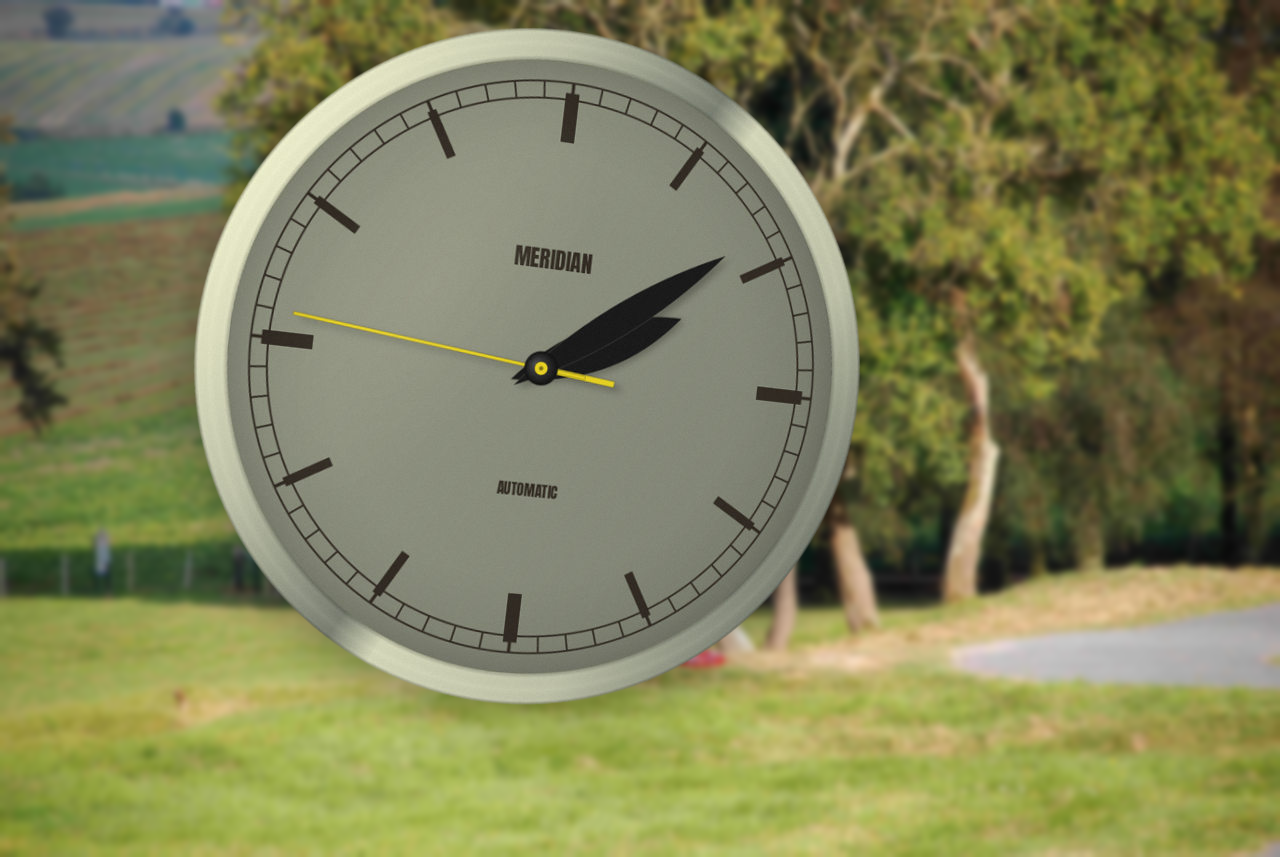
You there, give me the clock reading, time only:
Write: 2:08:46
